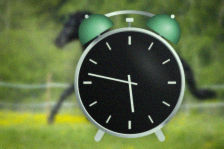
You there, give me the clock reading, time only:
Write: 5:47
